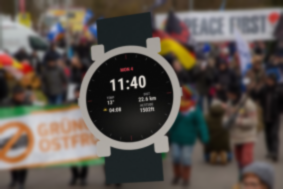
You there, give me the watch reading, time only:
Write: 11:40
